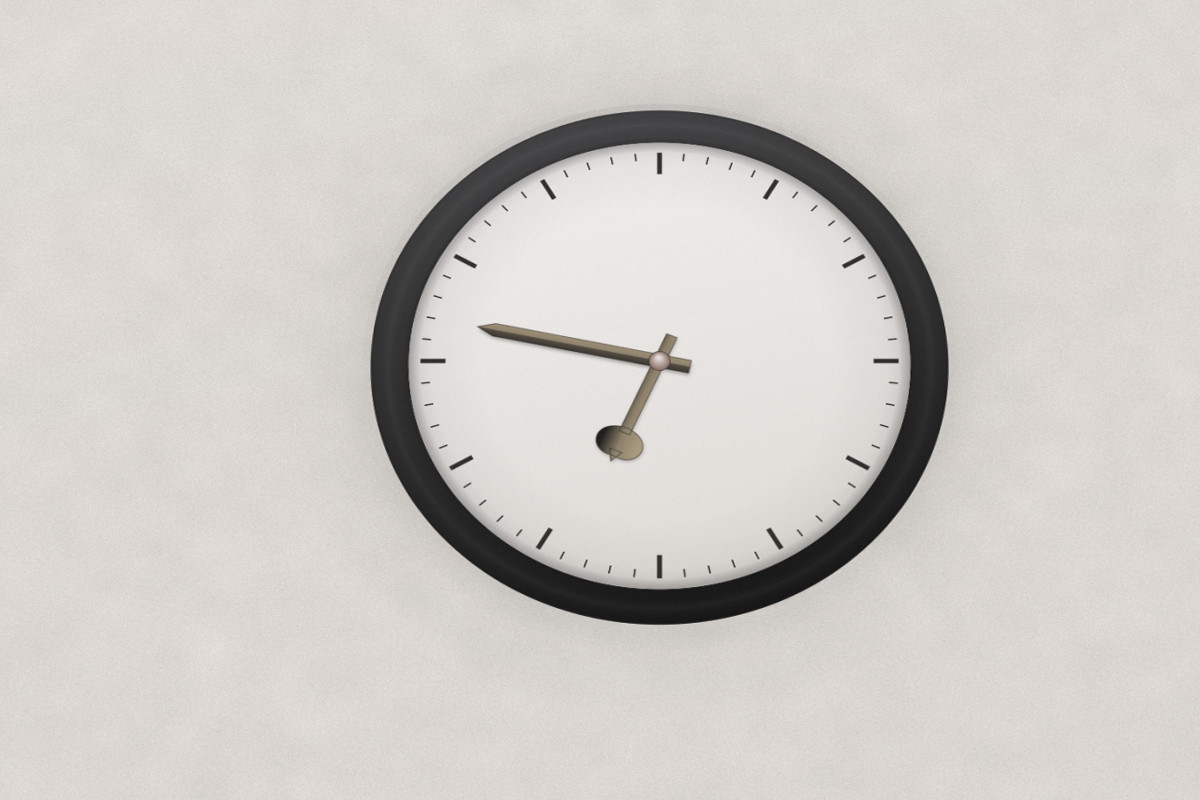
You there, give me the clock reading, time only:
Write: 6:47
